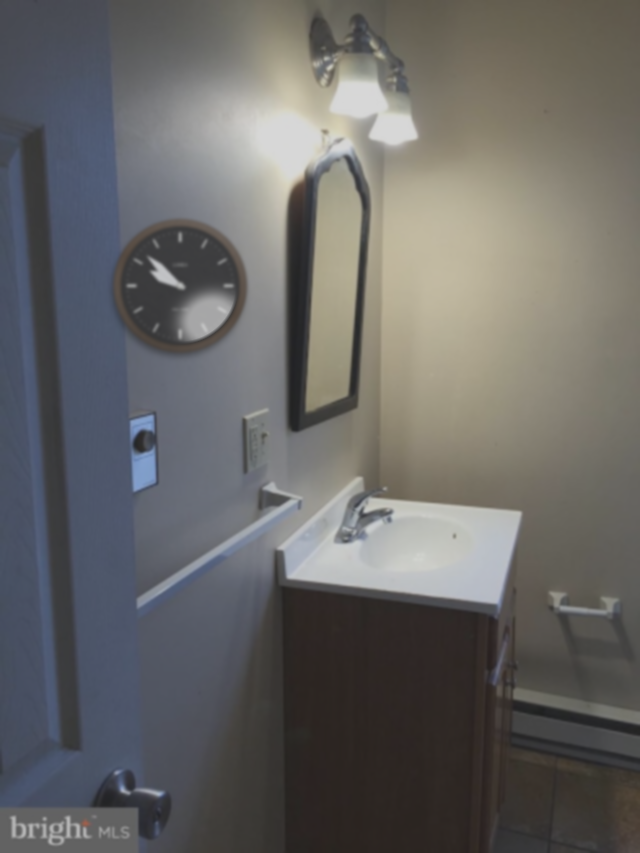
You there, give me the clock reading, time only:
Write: 9:52
